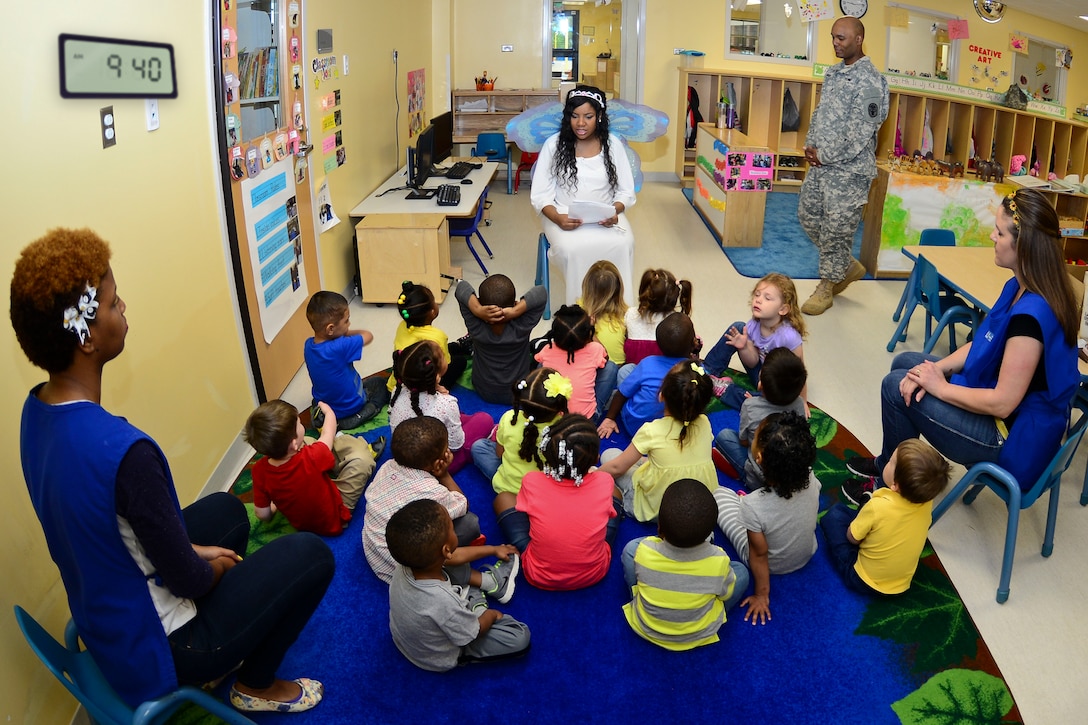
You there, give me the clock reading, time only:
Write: 9:40
